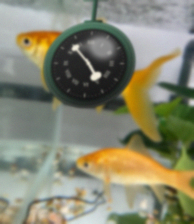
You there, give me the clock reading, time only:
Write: 4:53
